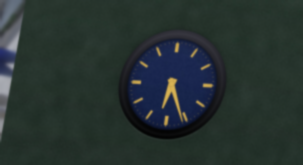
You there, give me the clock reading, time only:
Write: 6:26
